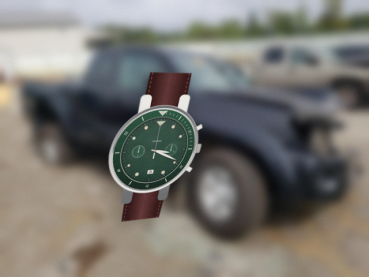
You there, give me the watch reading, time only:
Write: 3:19
